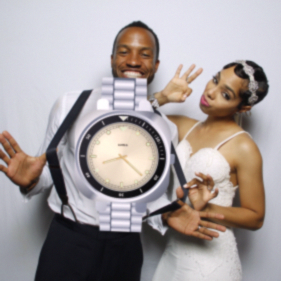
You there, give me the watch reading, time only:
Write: 8:22
